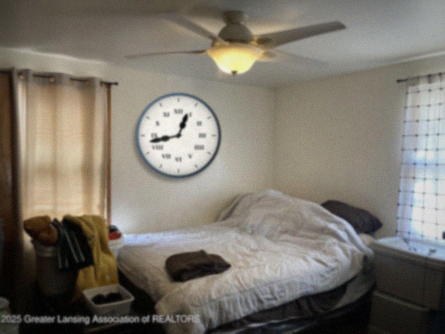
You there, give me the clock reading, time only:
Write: 12:43
